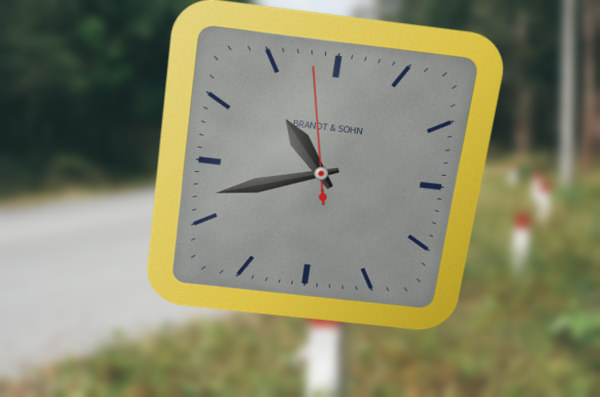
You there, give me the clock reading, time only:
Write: 10:41:58
